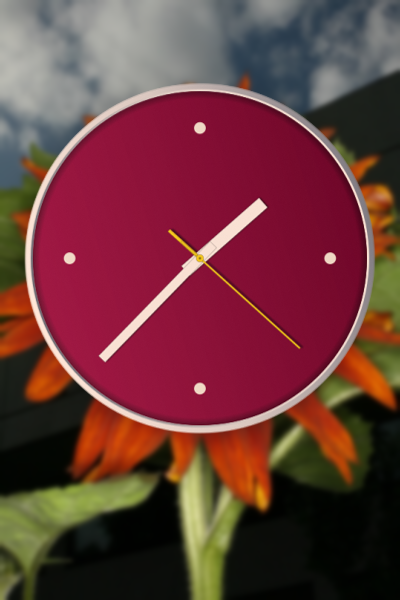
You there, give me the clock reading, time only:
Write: 1:37:22
